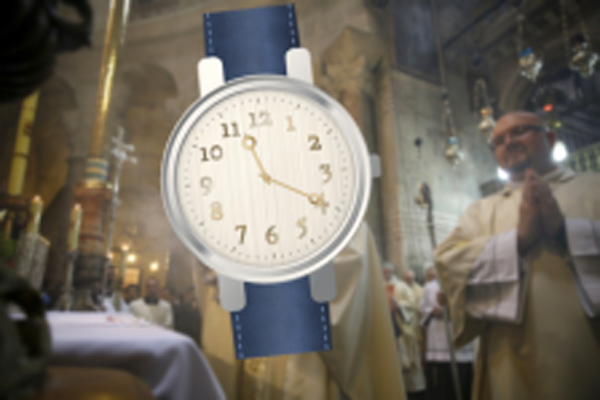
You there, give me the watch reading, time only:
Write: 11:20
